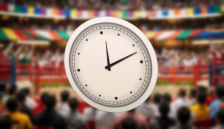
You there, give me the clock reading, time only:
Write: 12:12
